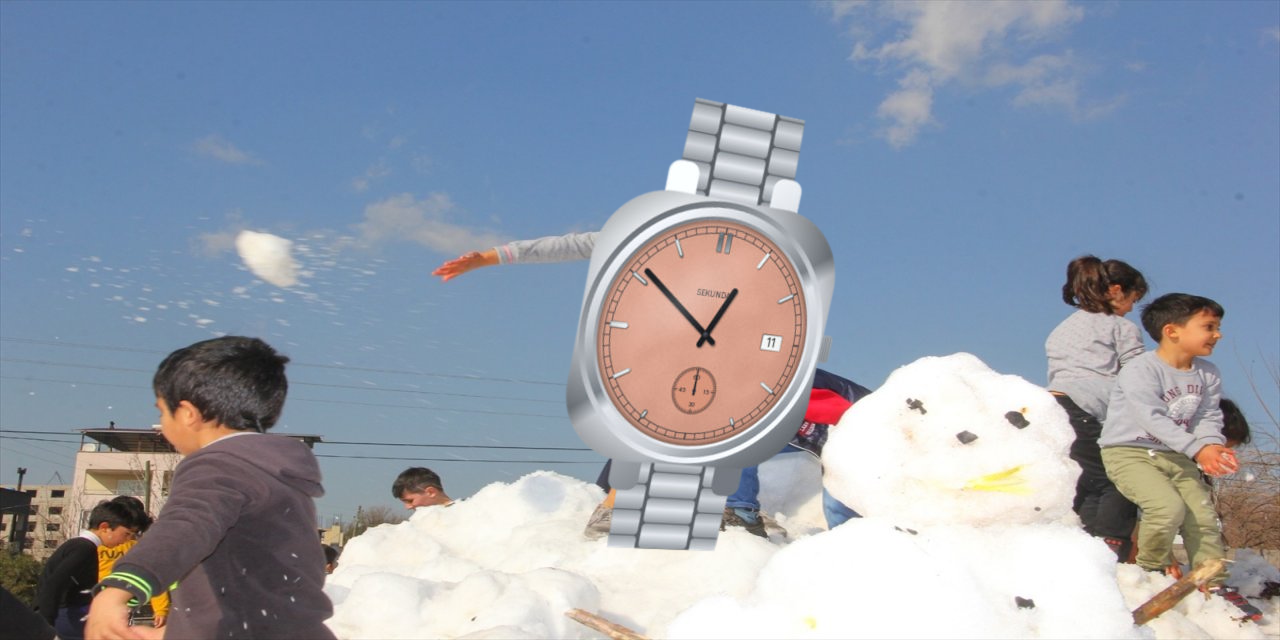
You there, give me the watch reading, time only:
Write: 12:51
